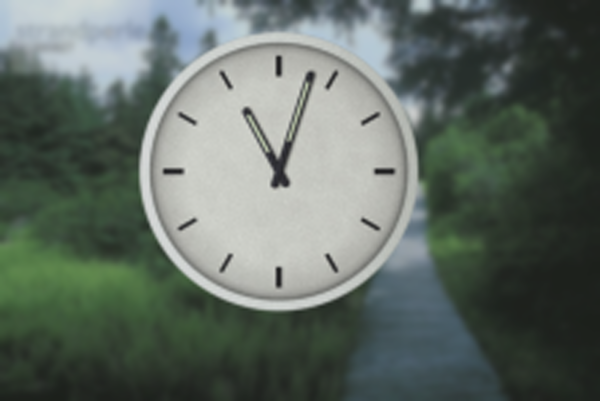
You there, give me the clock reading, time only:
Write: 11:03
